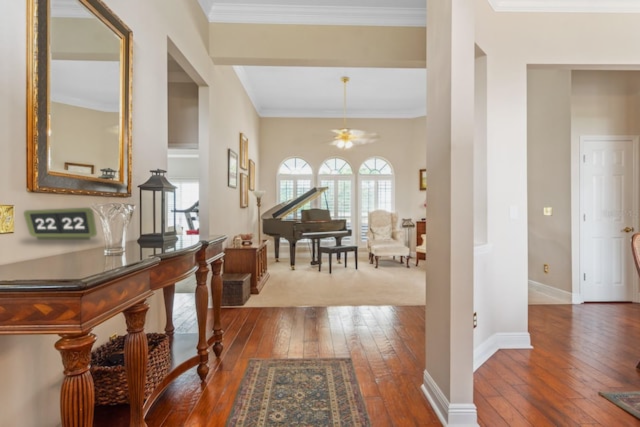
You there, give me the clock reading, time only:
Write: 22:22
